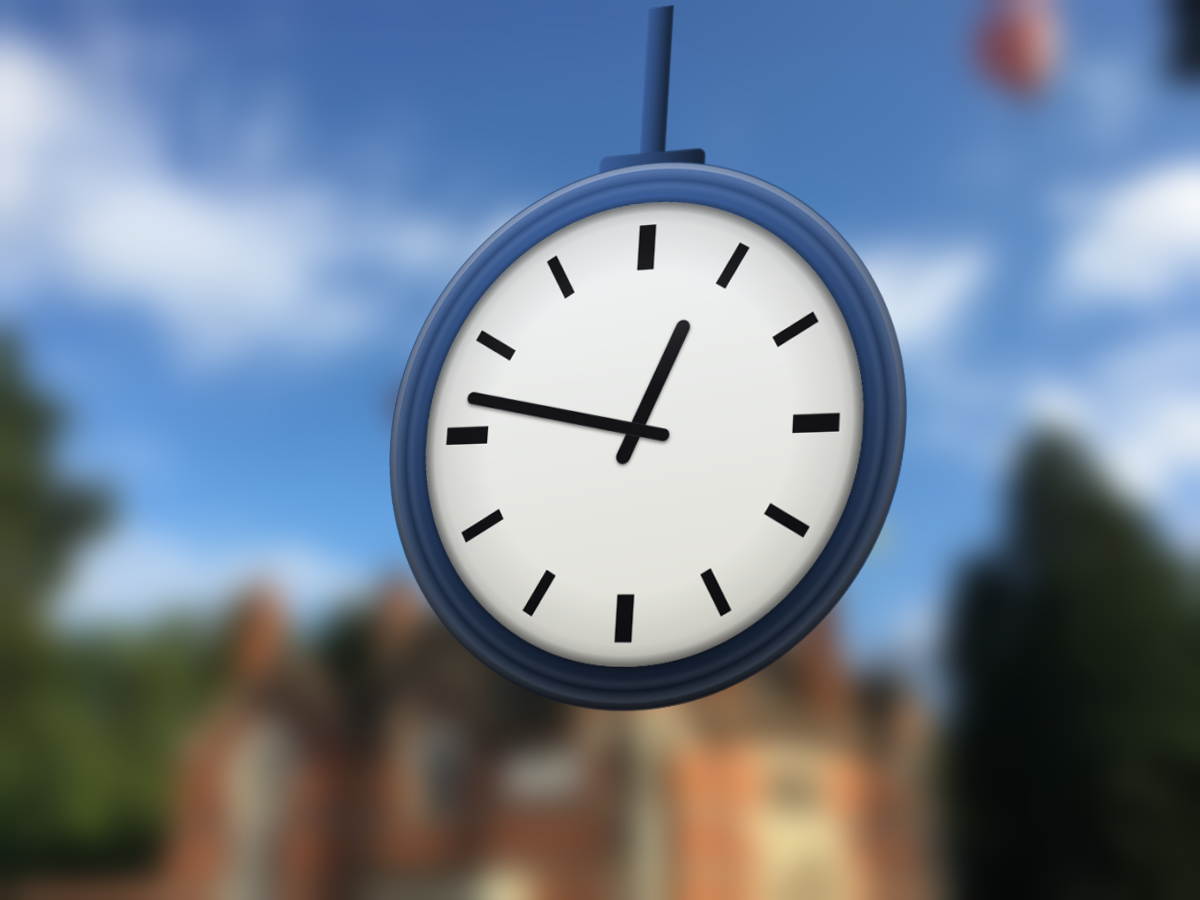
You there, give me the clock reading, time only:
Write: 12:47
